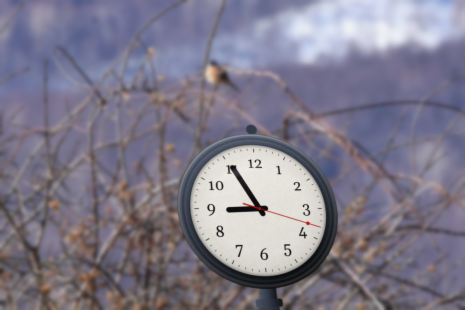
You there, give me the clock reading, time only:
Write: 8:55:18
